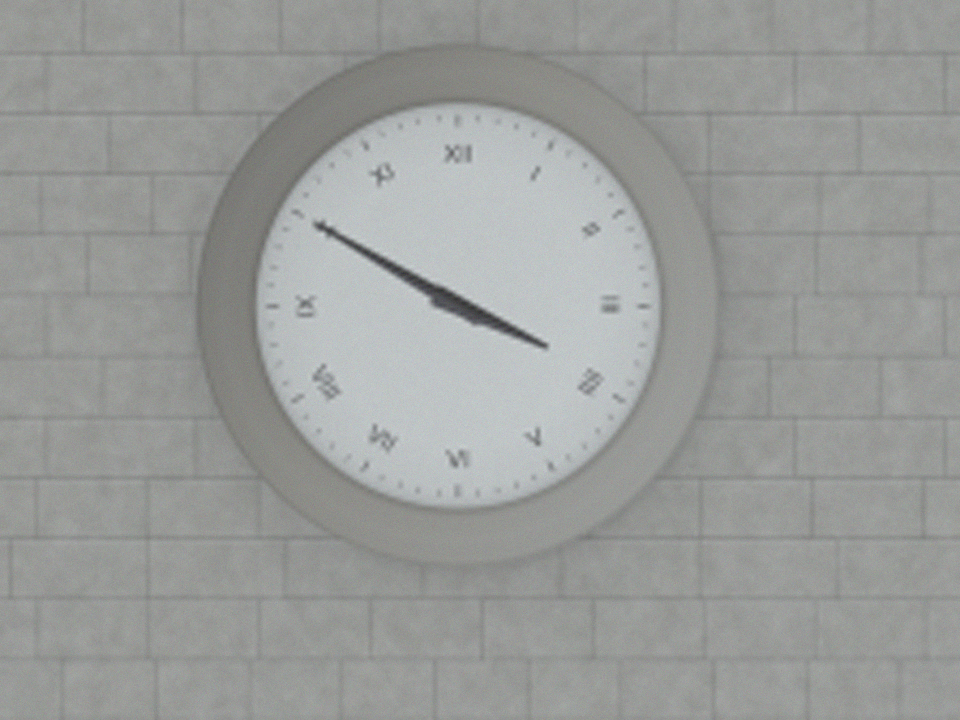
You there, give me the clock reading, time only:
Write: 3:50
